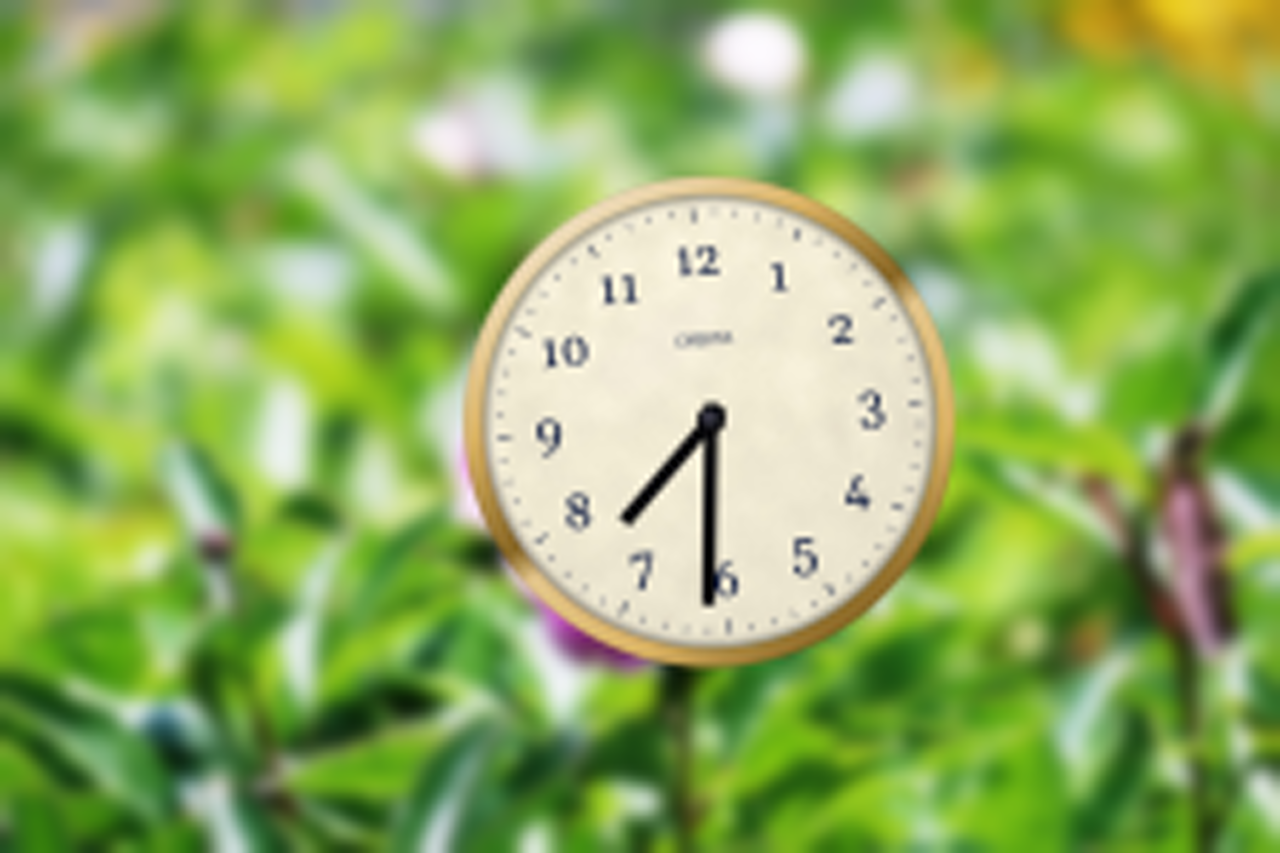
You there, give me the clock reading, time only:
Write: 7:31
